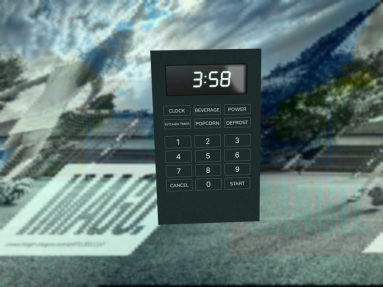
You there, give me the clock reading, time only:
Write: 3:58
